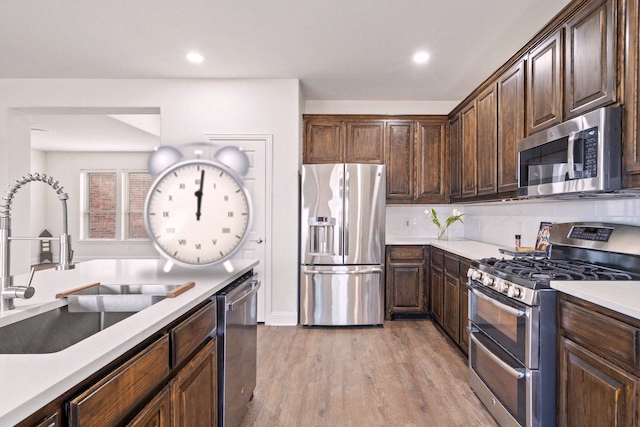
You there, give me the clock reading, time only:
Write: 12:01
